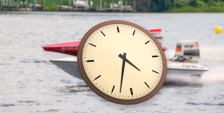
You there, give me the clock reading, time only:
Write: 4:33
